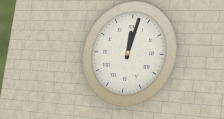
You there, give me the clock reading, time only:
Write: 12:02
